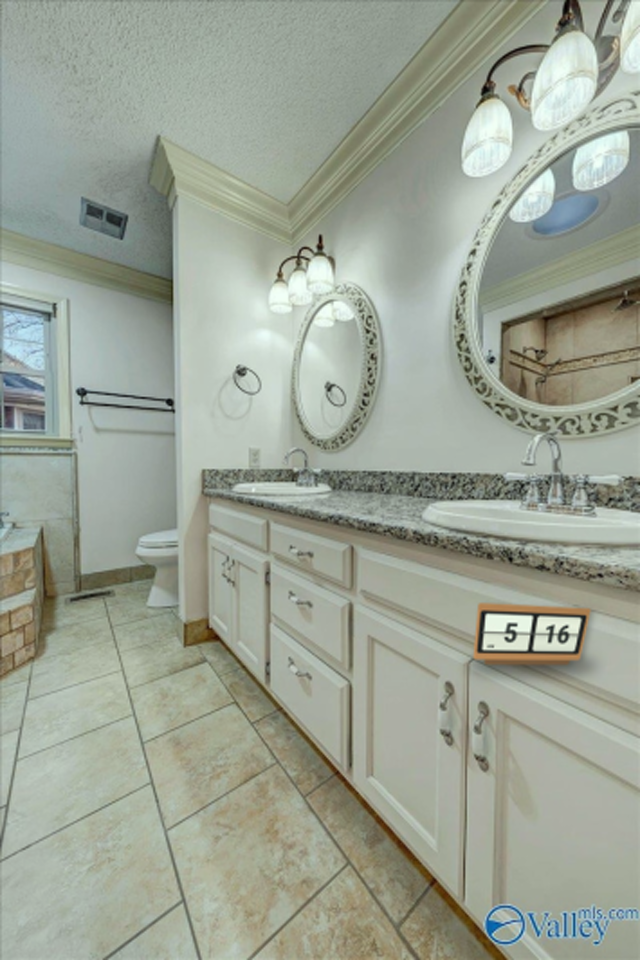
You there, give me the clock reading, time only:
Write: 5:16
